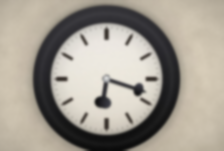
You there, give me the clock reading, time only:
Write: 6:18
